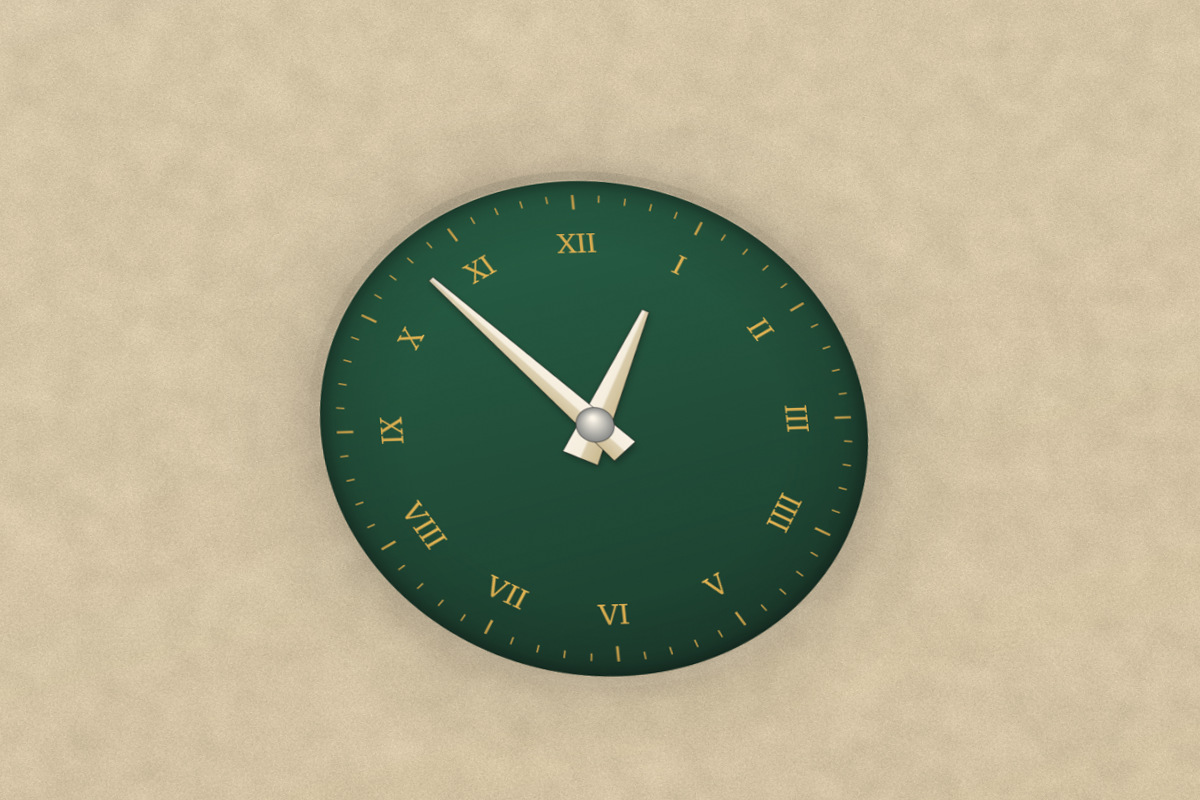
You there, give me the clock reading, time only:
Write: 12:53
